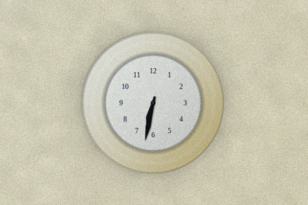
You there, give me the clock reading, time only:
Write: 6:32
